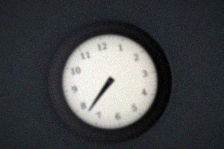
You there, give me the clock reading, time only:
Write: 7:38
